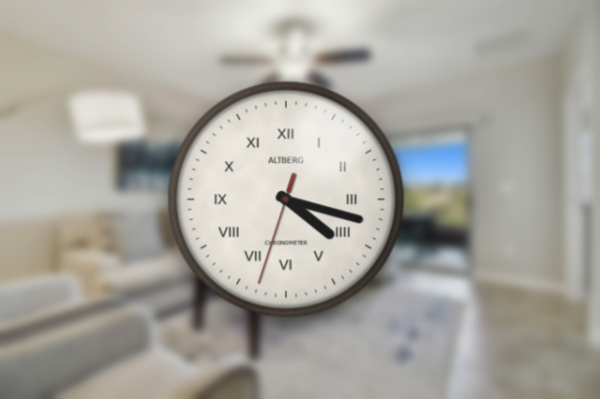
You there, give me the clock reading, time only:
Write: 4:17:33
